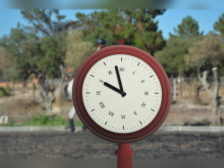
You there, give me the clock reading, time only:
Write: 9:58
